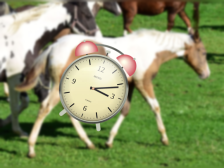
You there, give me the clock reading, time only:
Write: 3:11
